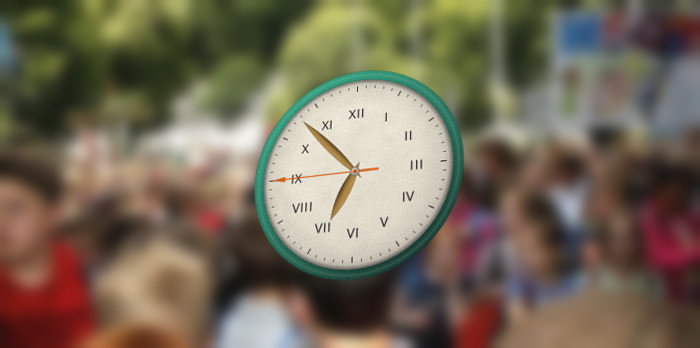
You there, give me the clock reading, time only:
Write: 6:52:45
